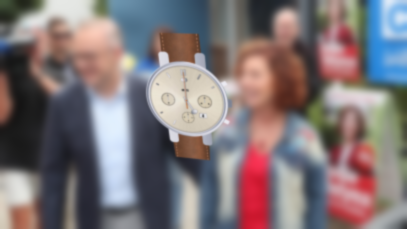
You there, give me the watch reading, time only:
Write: 5:00
